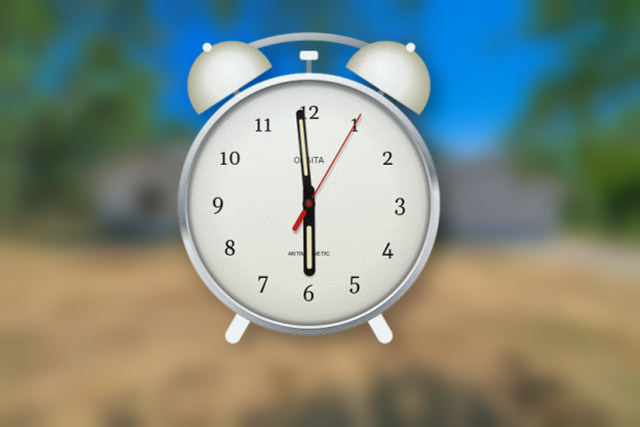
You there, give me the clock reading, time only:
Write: 5:59:05
